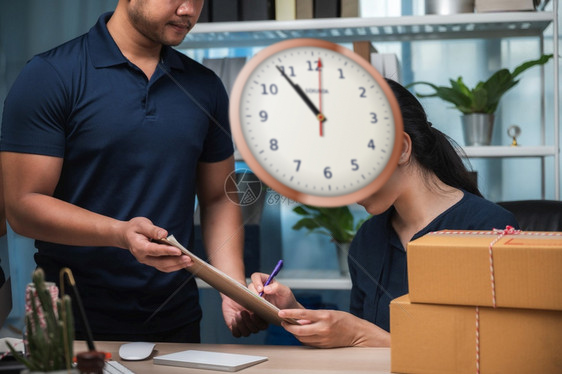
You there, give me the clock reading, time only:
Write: 10:54:01
